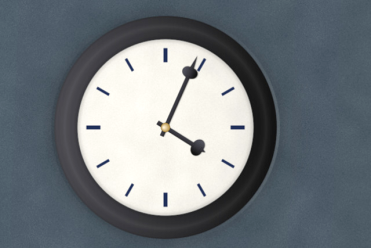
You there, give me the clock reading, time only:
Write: 4:04
